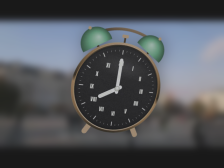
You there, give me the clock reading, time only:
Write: 8:00
